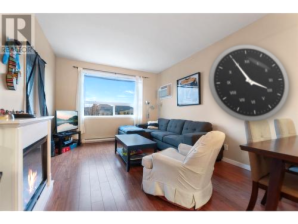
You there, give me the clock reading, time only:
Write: 3:55
